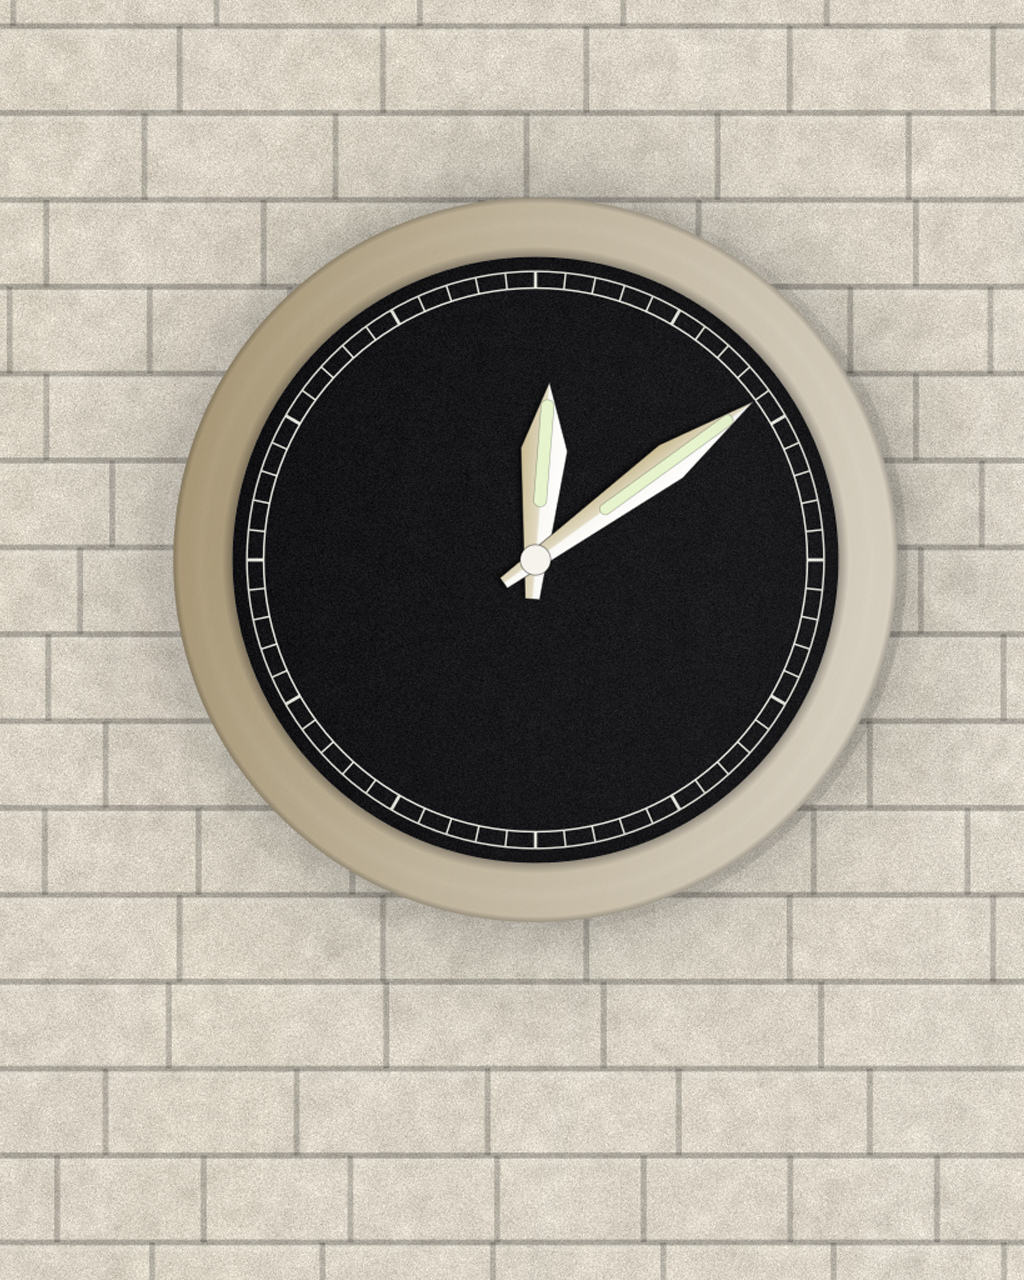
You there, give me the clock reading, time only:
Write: 12:09
